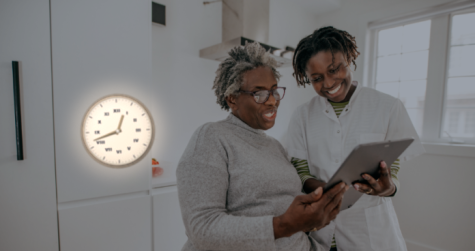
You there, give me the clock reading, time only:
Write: 12:42
